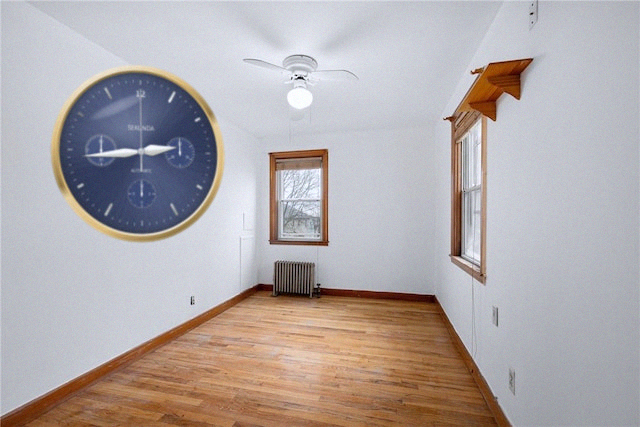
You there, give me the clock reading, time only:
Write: 2:44
